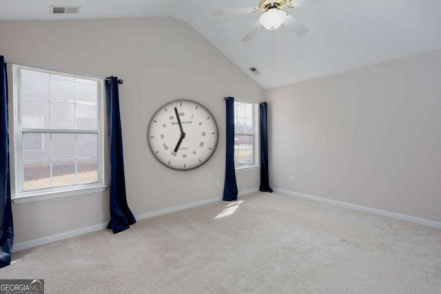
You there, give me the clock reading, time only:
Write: 6:58
